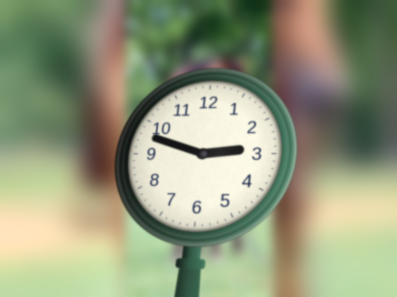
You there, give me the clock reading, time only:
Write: 2:48
